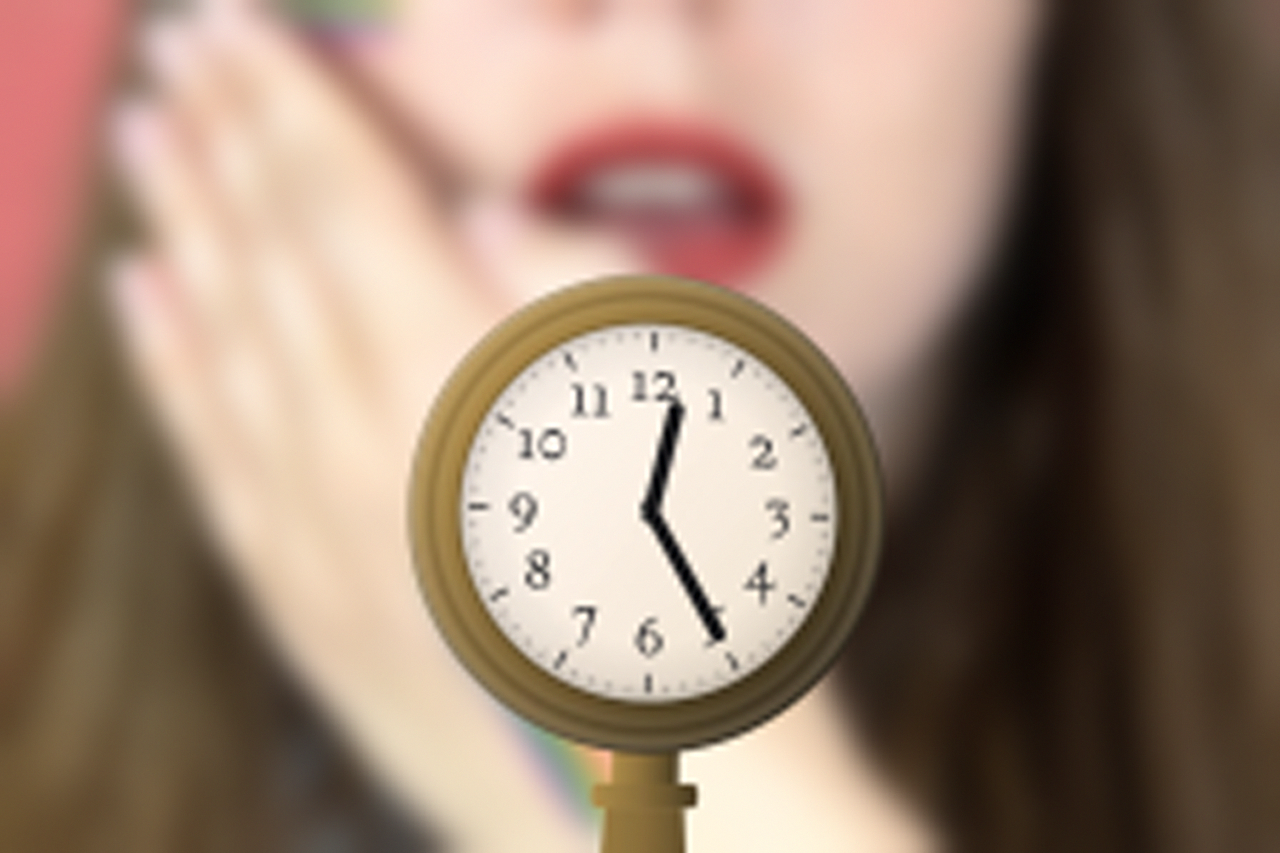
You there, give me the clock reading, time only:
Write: 12:25
